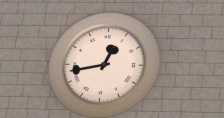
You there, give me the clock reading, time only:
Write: 12:43
